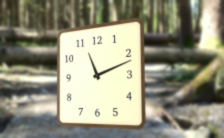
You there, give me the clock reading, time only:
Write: 11:12
